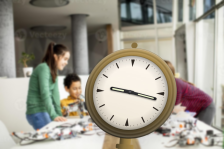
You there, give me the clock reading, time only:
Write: 9:17
